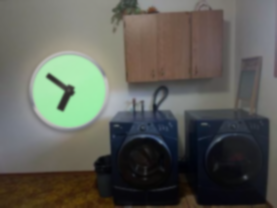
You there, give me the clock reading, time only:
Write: 6:51
